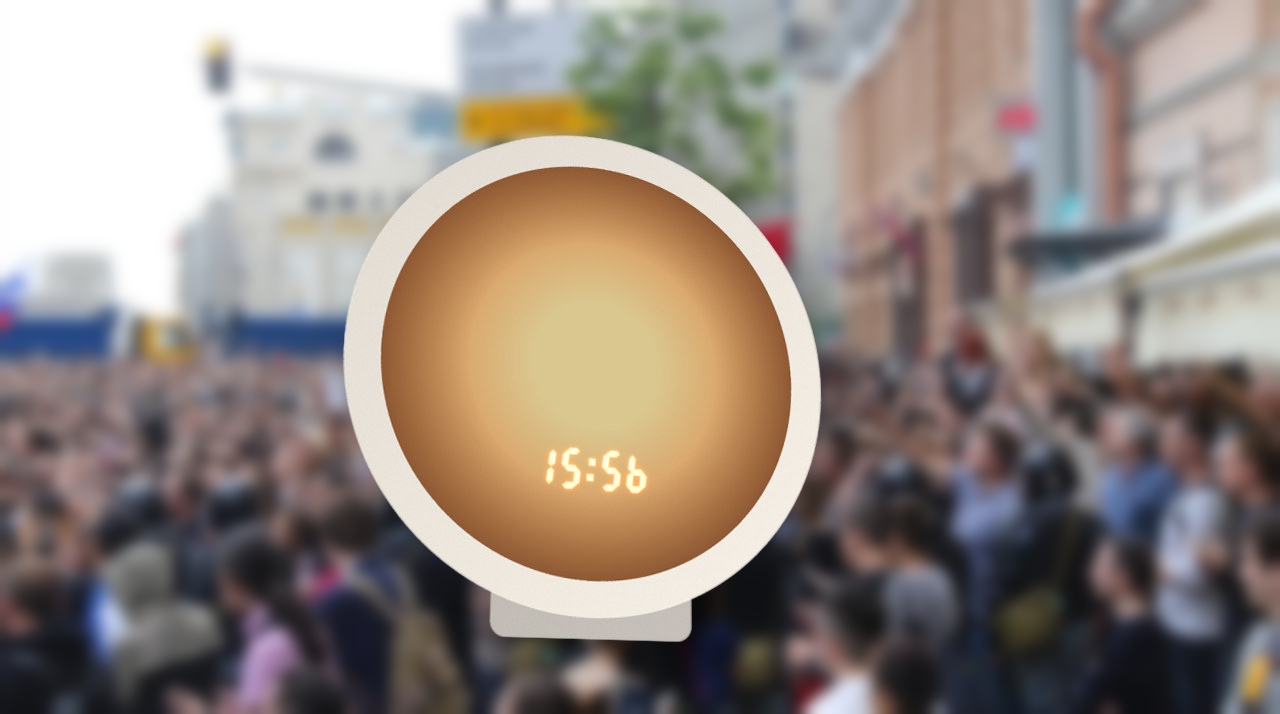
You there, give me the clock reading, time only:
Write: 15:56
